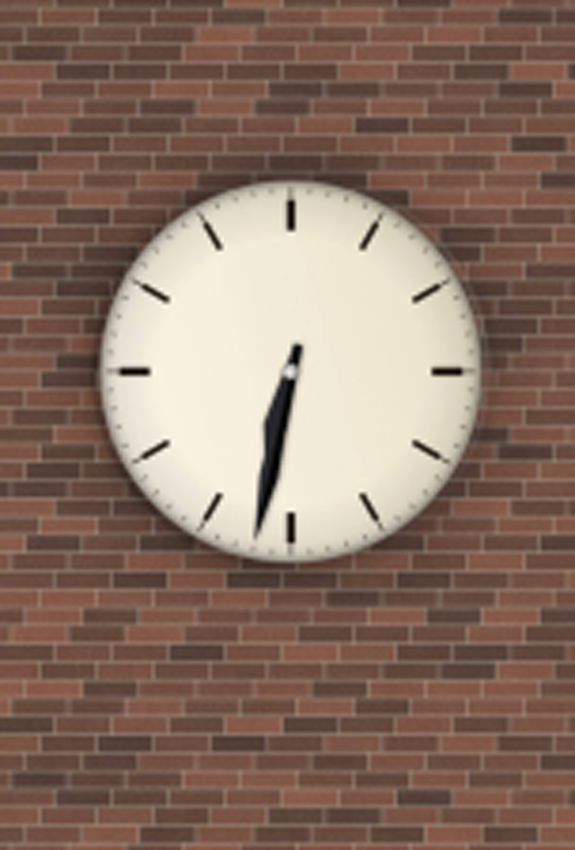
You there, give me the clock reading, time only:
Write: 6:32
